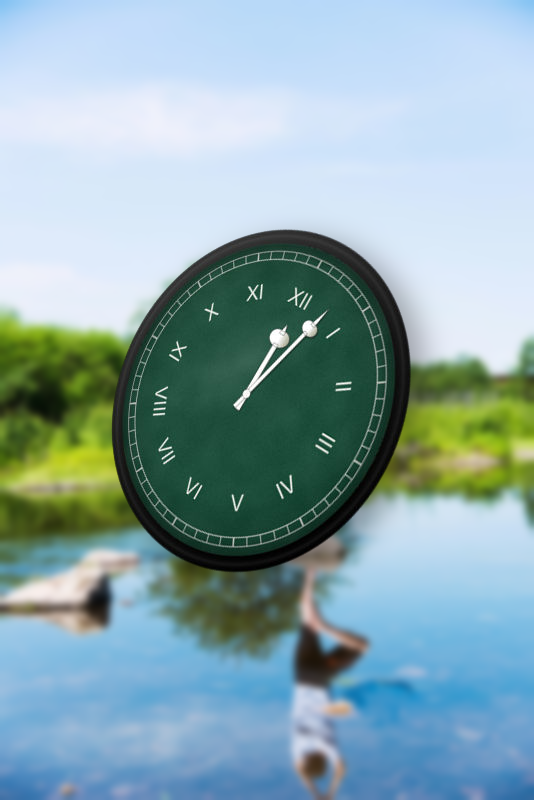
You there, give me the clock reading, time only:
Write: 12:03
